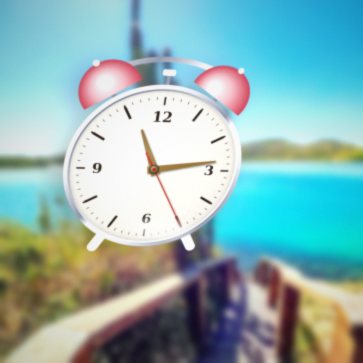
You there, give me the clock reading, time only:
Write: 11:13:25
